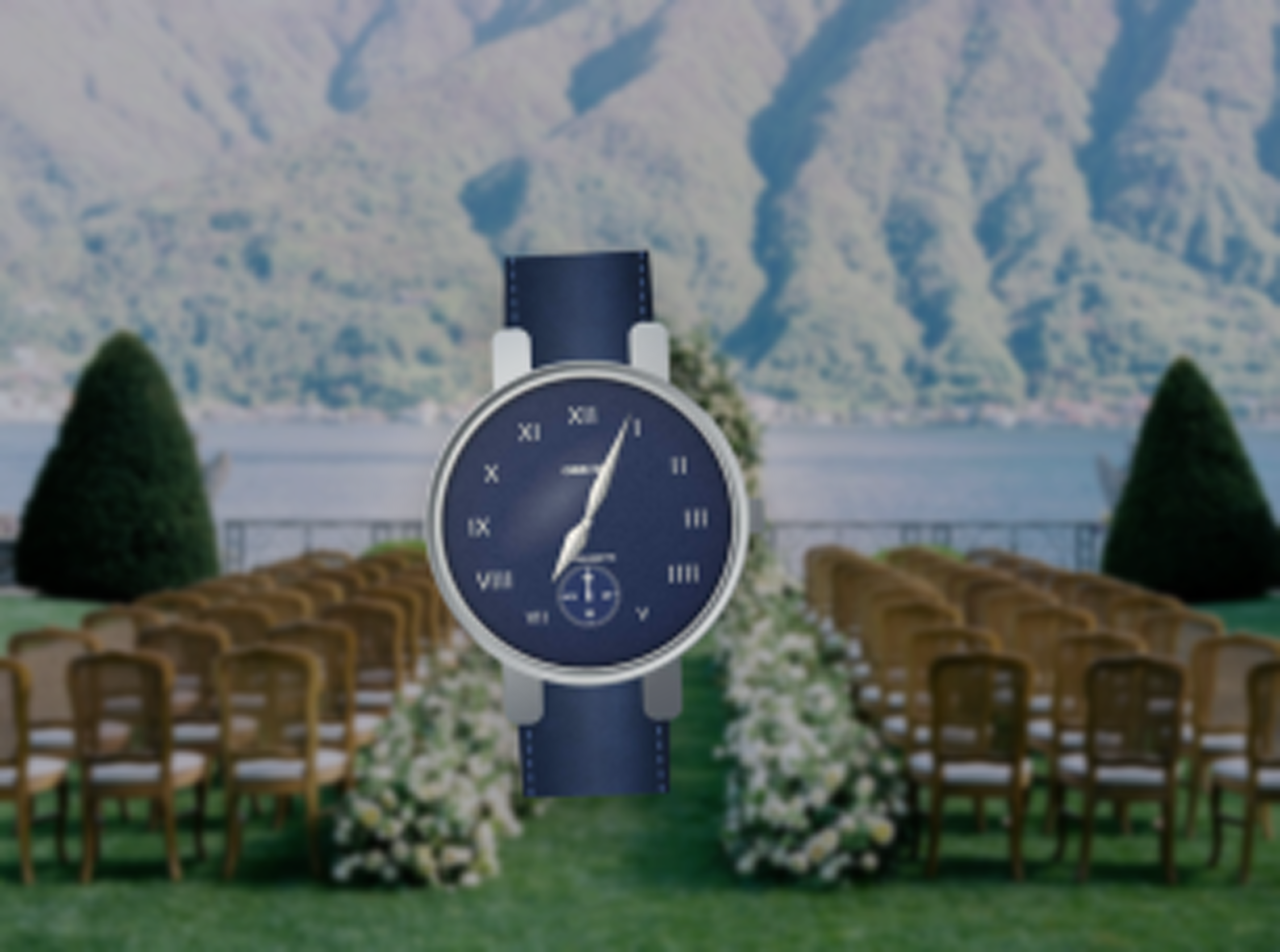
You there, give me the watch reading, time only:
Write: 7:04
